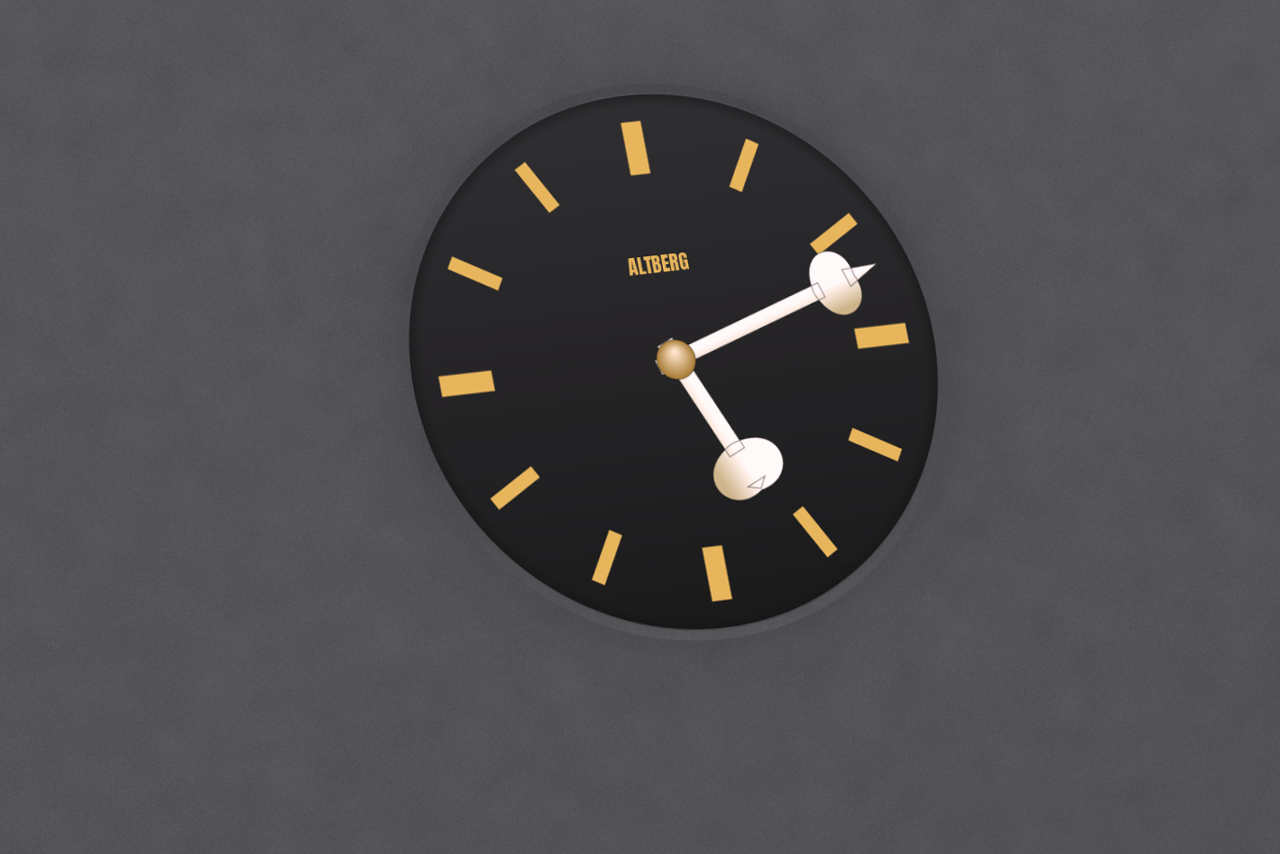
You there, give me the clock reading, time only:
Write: 5:12
